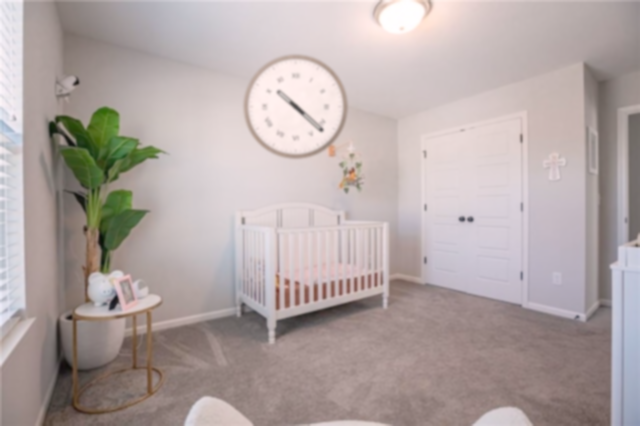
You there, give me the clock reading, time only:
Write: 10:22
